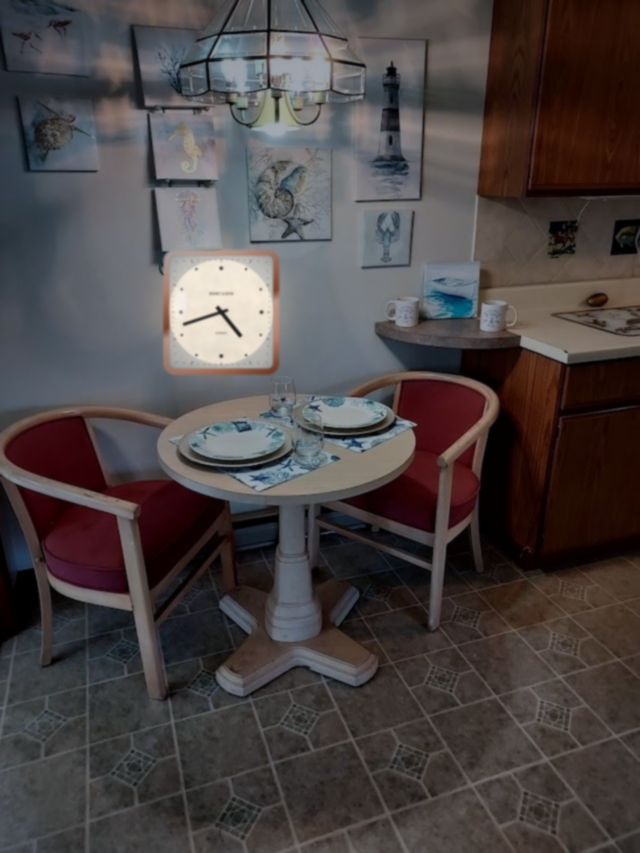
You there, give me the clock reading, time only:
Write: 4:42
